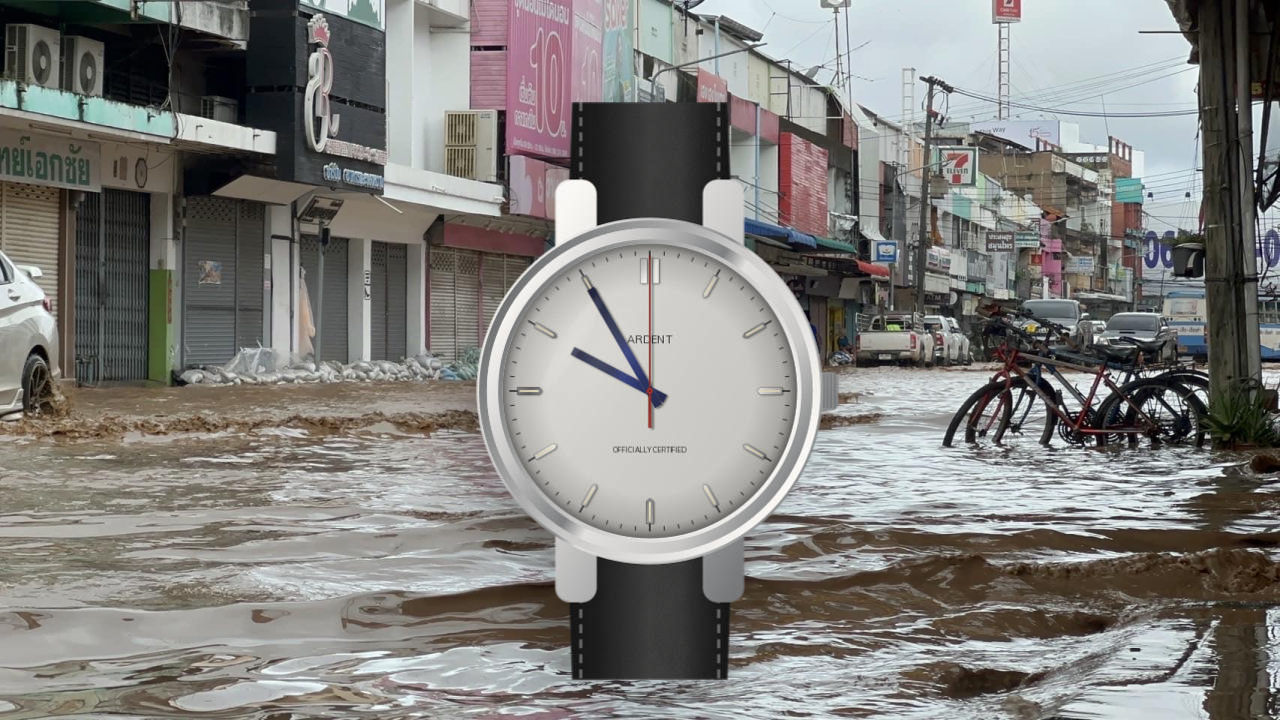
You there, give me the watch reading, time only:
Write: 9:55:00
